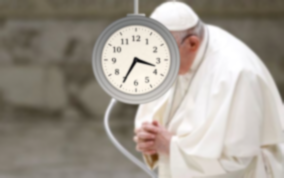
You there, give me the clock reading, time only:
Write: 3:35
